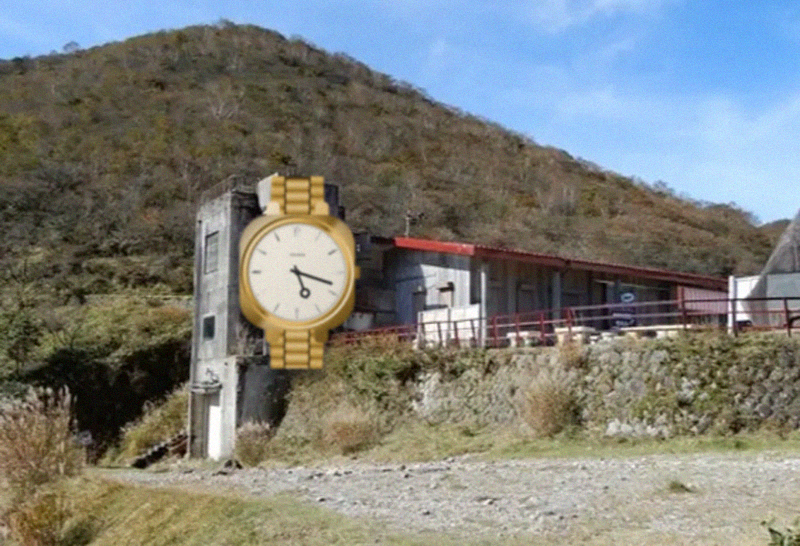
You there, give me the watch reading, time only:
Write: 5:18
